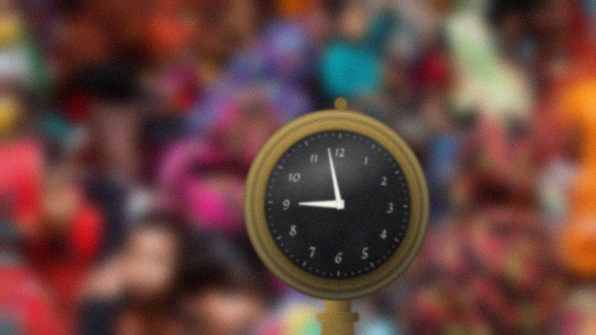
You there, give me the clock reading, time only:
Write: 8:58
